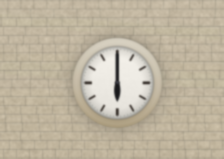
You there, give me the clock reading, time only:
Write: 6:00
